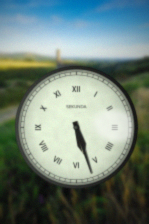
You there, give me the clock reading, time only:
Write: 5:27
